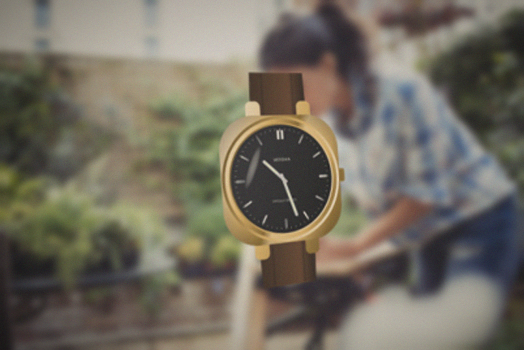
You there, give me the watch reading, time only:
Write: 10:27
